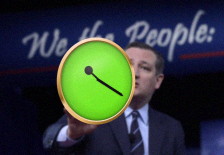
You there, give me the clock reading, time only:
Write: 10:20
